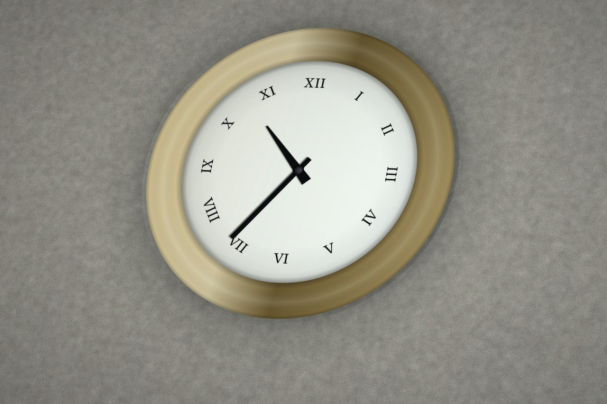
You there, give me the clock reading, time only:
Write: 10:36
